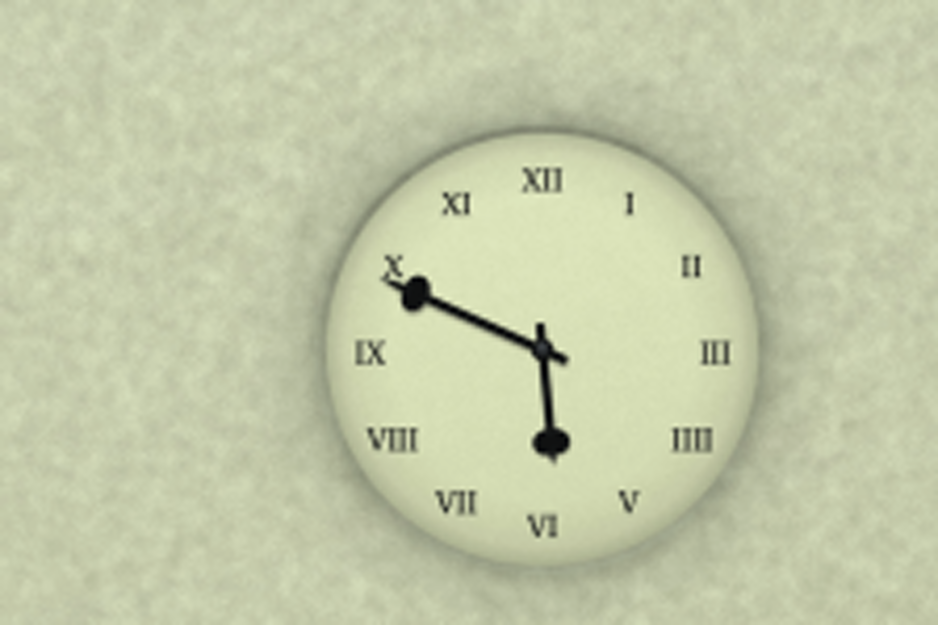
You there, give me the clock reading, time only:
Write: 5:49
